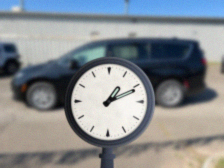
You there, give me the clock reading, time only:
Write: 1:11
